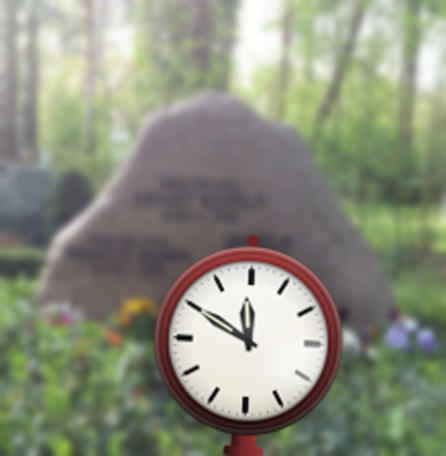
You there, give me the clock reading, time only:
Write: 11:50
